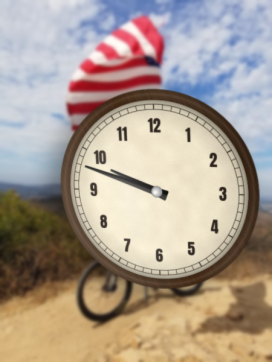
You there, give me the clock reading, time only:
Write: 9:48
